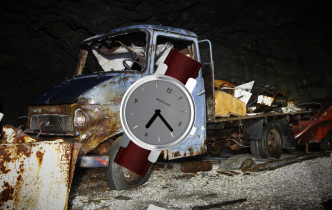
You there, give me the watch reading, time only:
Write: 6:19
